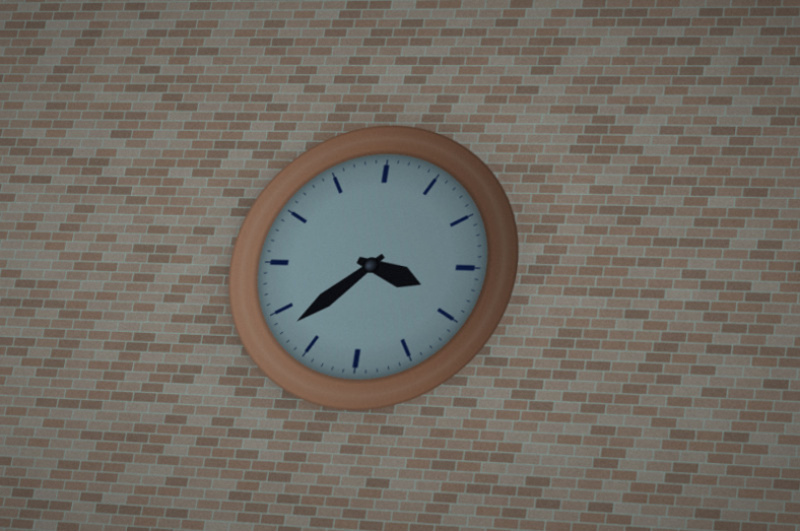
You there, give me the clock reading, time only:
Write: 3:38
